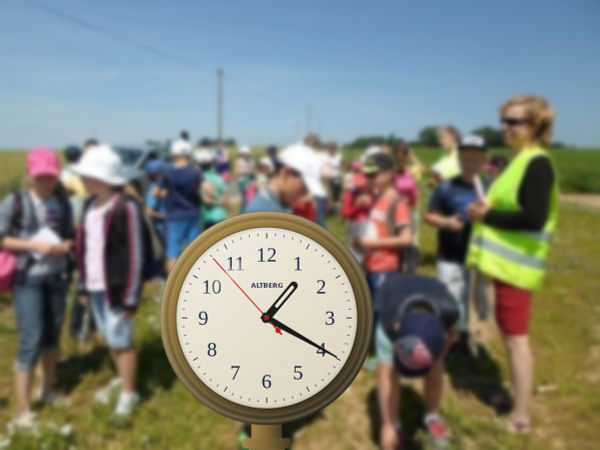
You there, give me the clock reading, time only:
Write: 1:19:53
